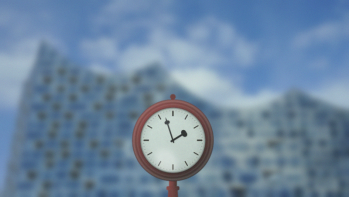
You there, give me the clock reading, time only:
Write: 1:57
